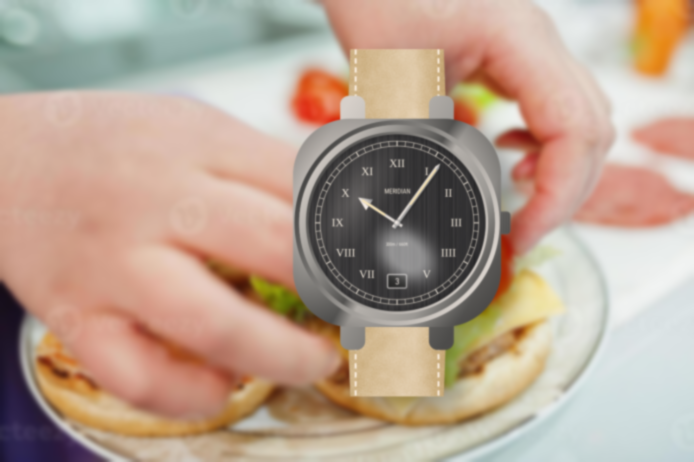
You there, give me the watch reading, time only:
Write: 10:06
